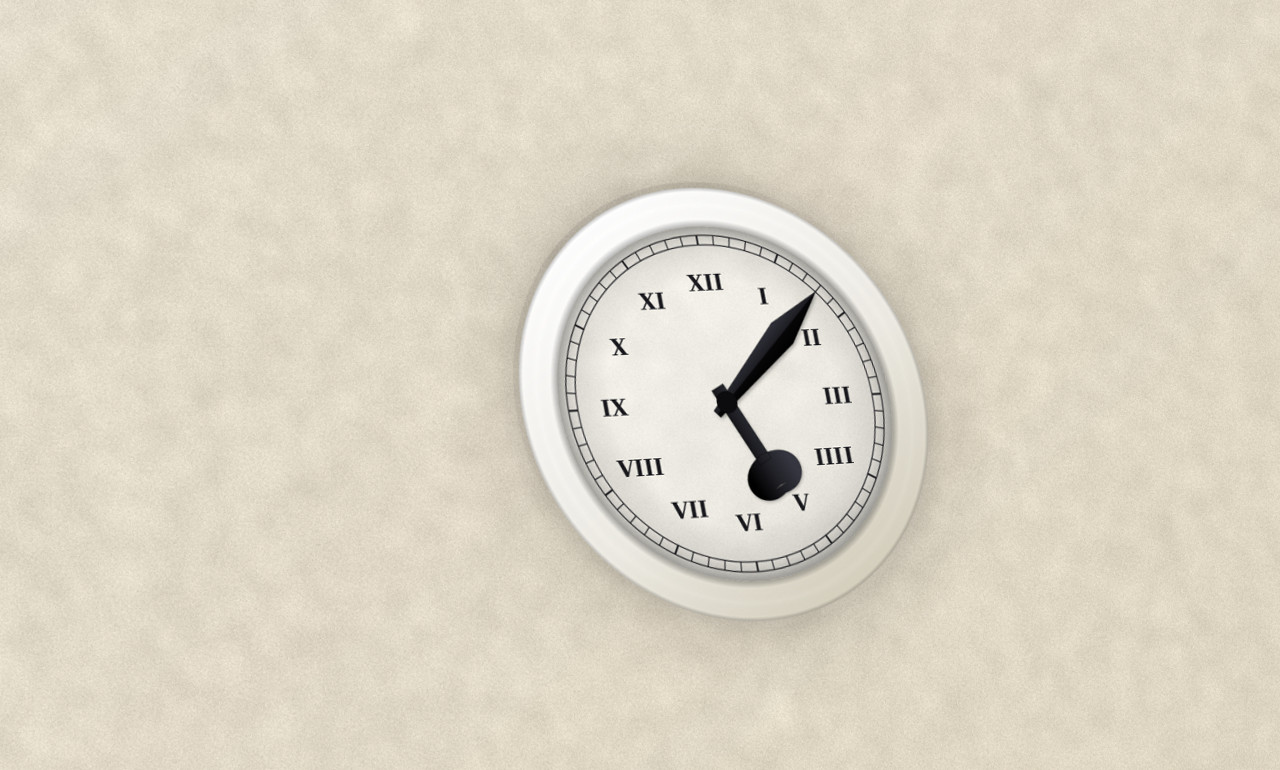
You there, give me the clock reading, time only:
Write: 5:08
